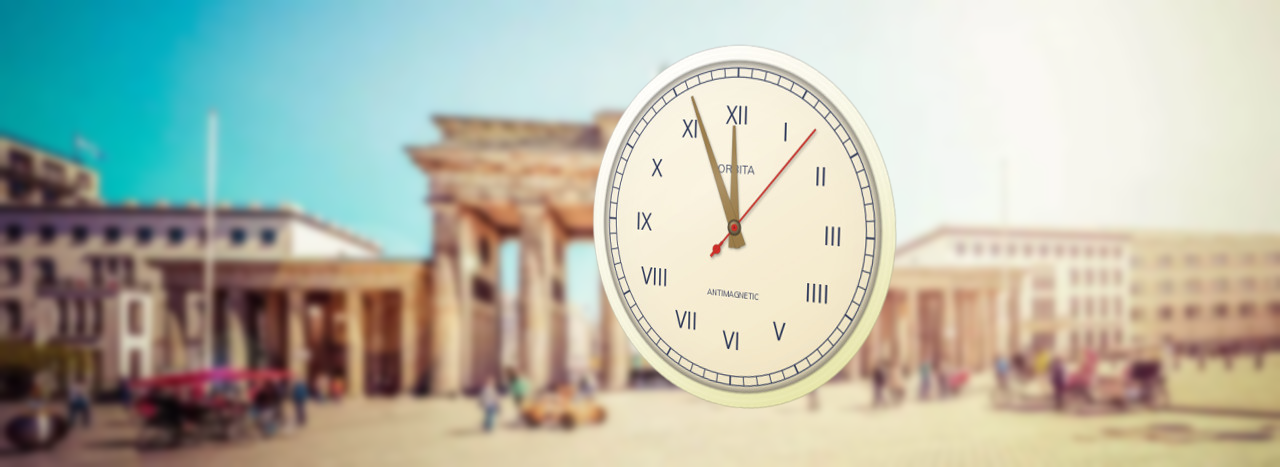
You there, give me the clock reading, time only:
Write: 11:56:07
